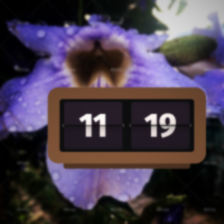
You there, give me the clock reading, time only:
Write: 11:19
